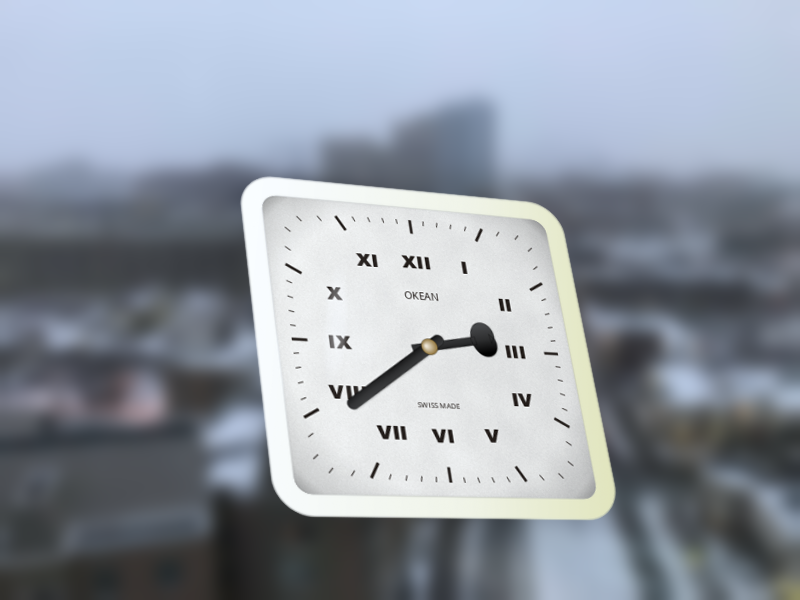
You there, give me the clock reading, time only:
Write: 2:39
